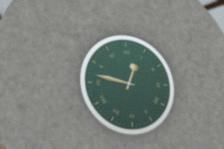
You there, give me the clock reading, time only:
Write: 12:47
